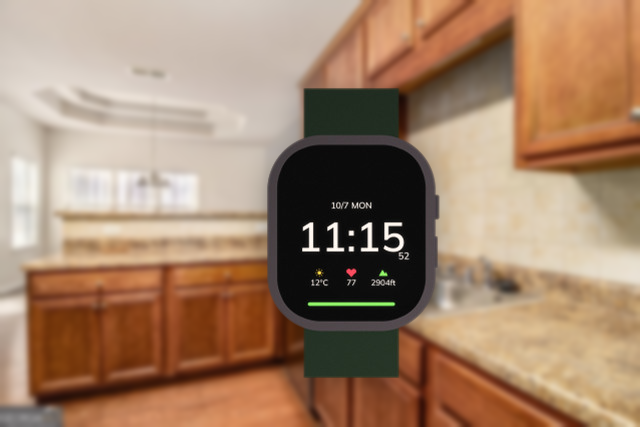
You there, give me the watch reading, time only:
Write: 11:15:52
